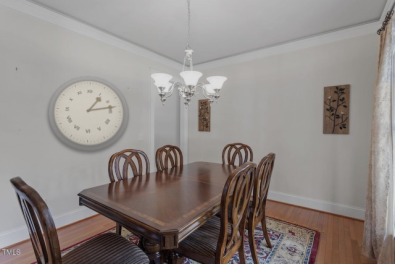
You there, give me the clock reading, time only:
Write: 1:13
